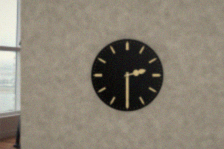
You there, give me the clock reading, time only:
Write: 2:30
